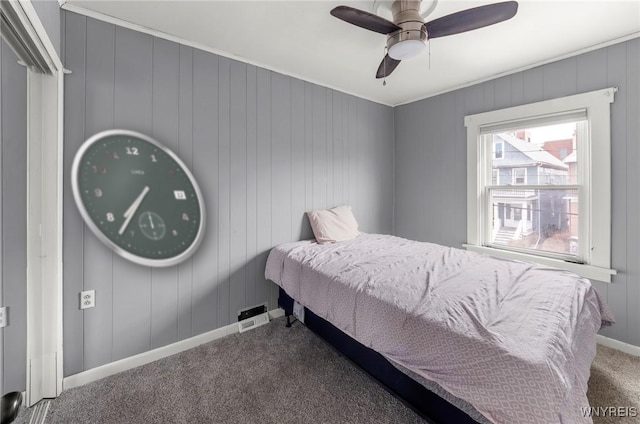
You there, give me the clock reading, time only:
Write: 7:37
